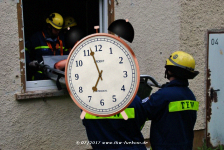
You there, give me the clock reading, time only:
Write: 6:57
